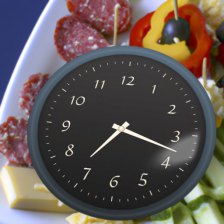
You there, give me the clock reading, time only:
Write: 7:18
